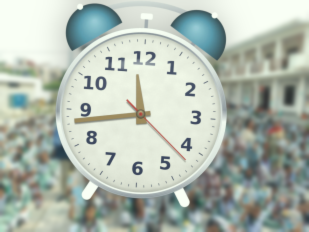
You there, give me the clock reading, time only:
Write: 11:43:22
